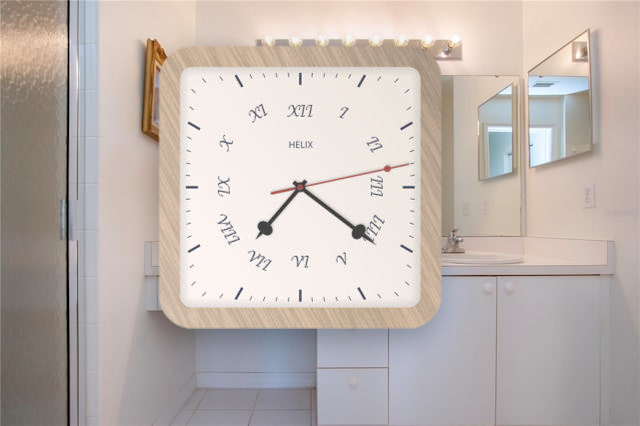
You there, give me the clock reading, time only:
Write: 7:21:13
